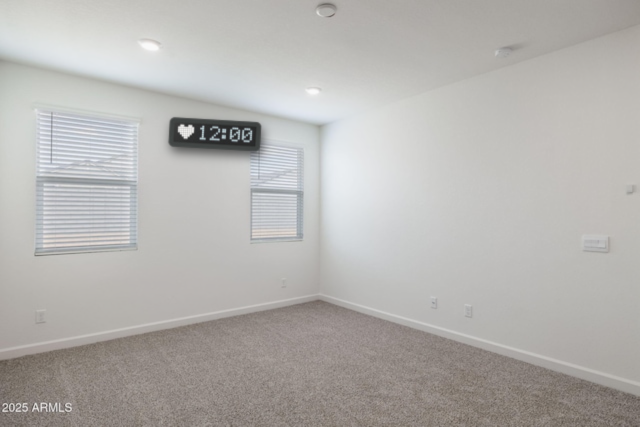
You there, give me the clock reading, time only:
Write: 12:00
